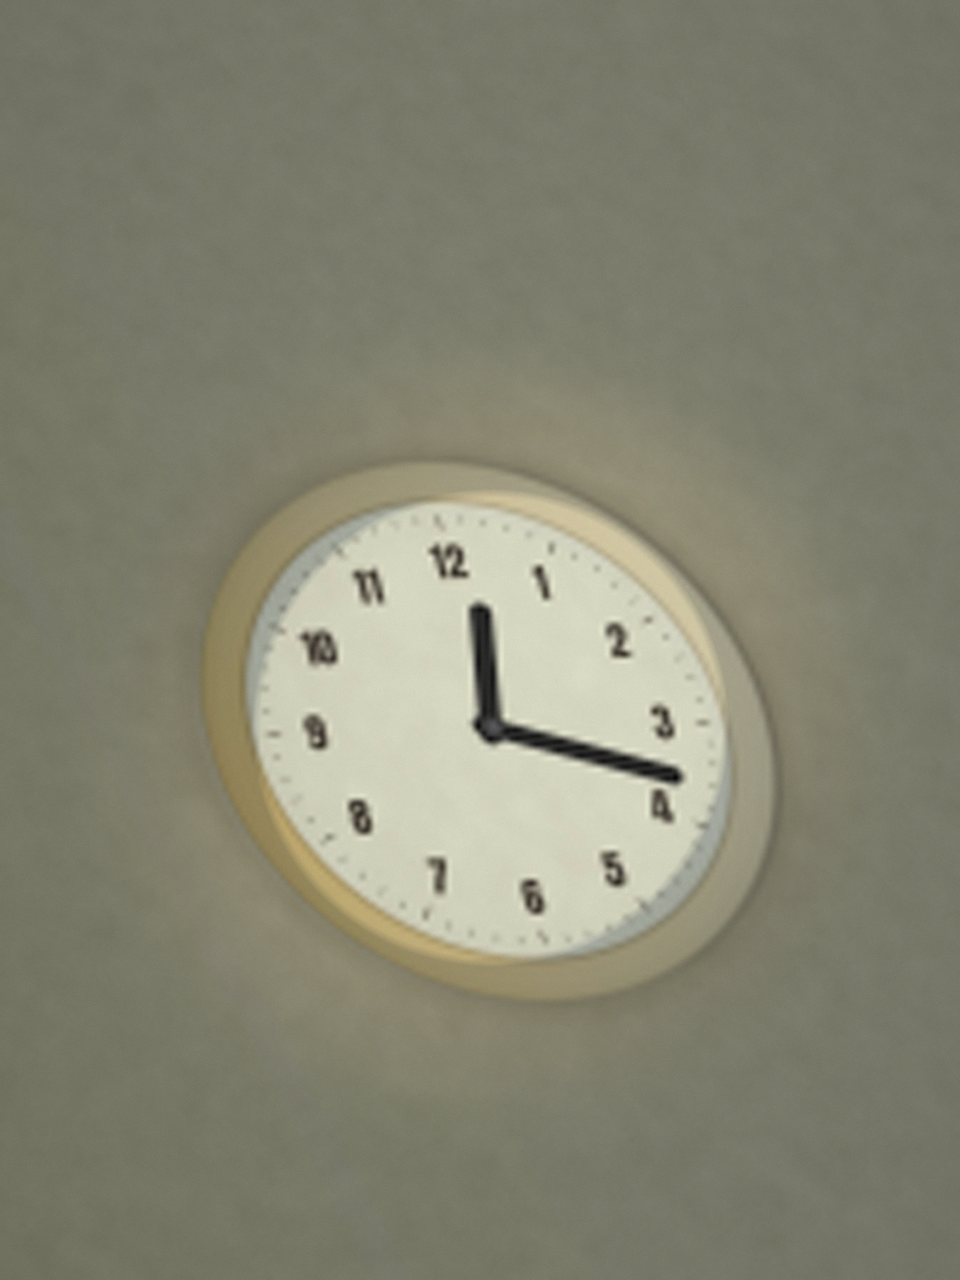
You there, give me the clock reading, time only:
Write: 12:18
